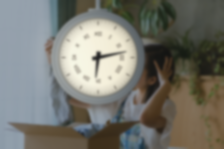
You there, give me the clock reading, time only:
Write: 6:13
